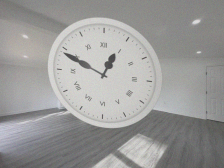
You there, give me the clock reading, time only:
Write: 12:49
